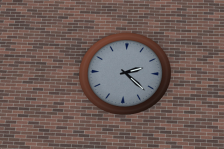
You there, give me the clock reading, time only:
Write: 2:22
